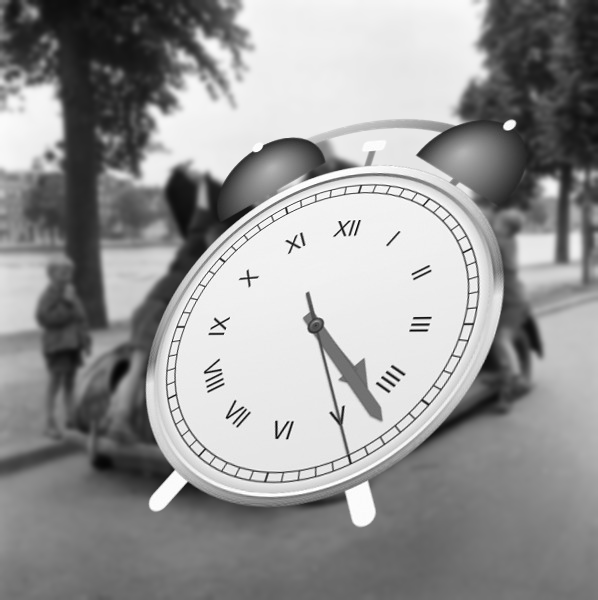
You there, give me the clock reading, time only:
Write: 4:22:25
